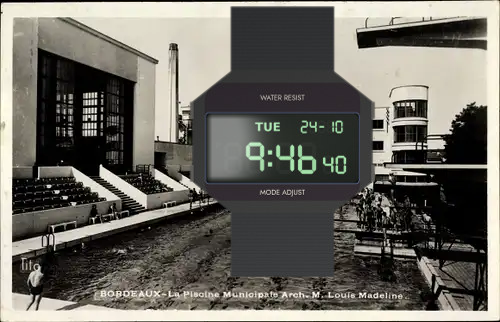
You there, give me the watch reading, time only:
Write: 9:46:40
